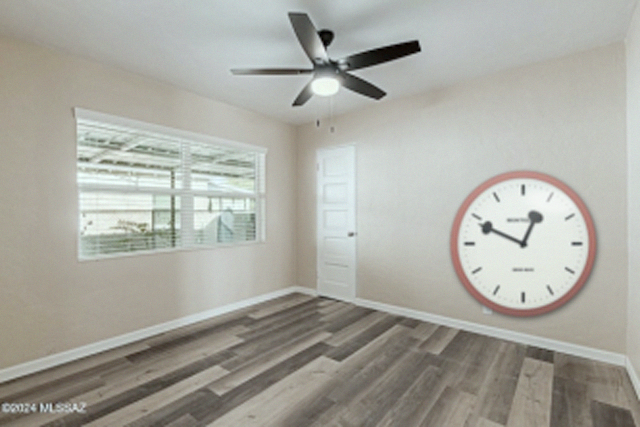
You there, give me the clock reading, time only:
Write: 12:49
